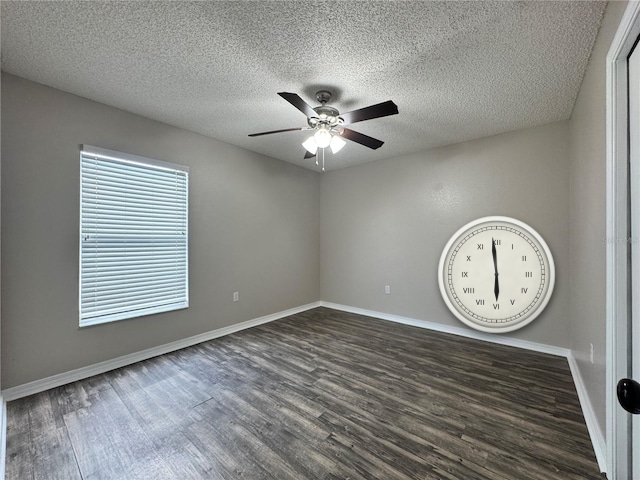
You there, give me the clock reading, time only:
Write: 5:59
